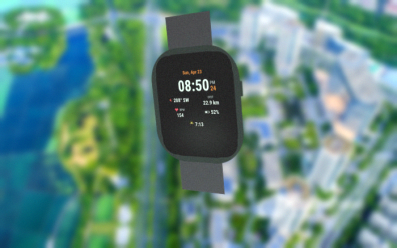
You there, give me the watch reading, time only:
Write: 8:50
